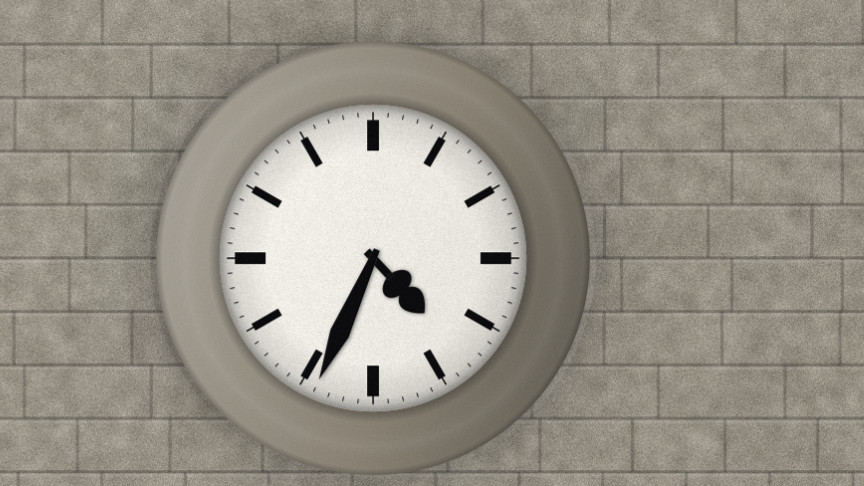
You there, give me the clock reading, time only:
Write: 4:34
